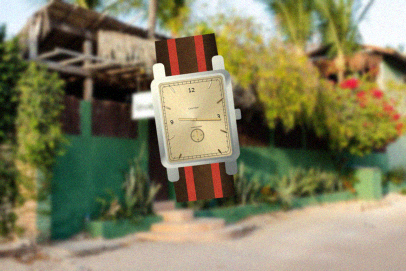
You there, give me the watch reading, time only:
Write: 9:16
